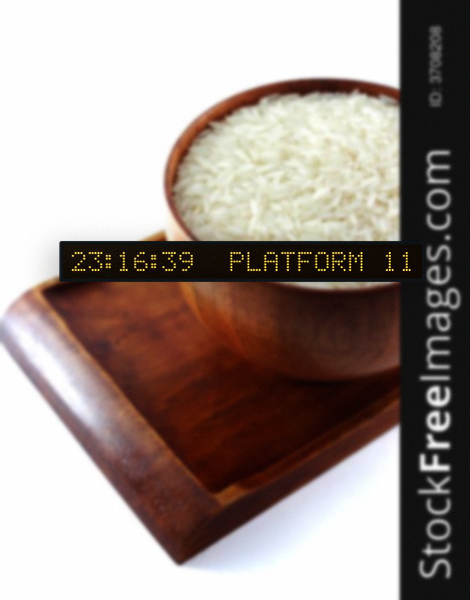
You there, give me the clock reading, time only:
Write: 23:16:39
